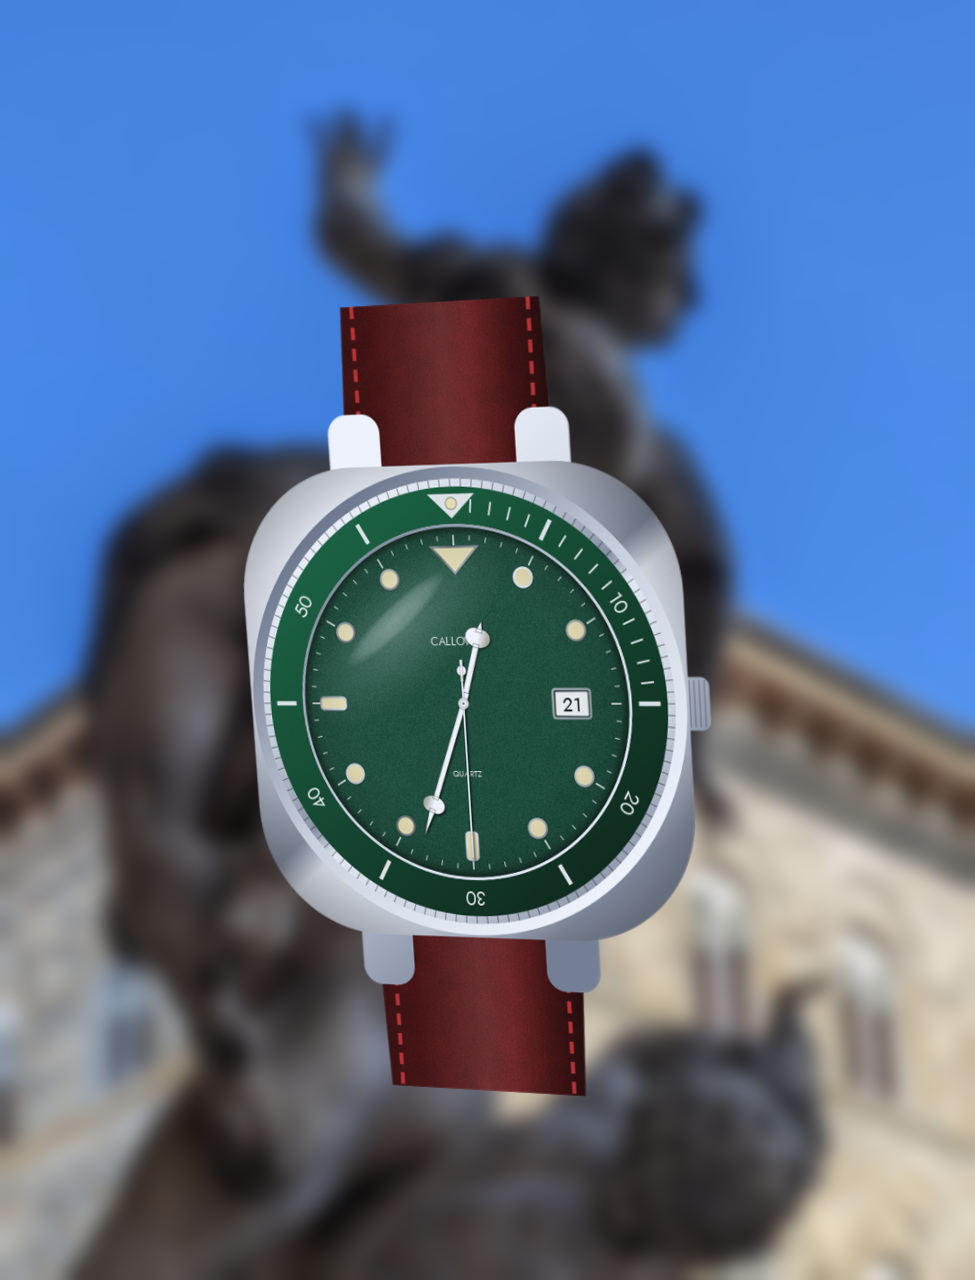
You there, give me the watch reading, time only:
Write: 12:33:30
